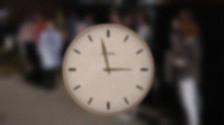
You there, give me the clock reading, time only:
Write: 2:58
